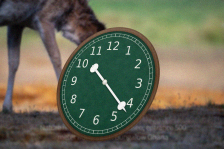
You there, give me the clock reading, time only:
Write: 10:22
